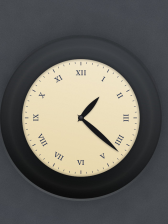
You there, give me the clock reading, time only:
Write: 1:22
